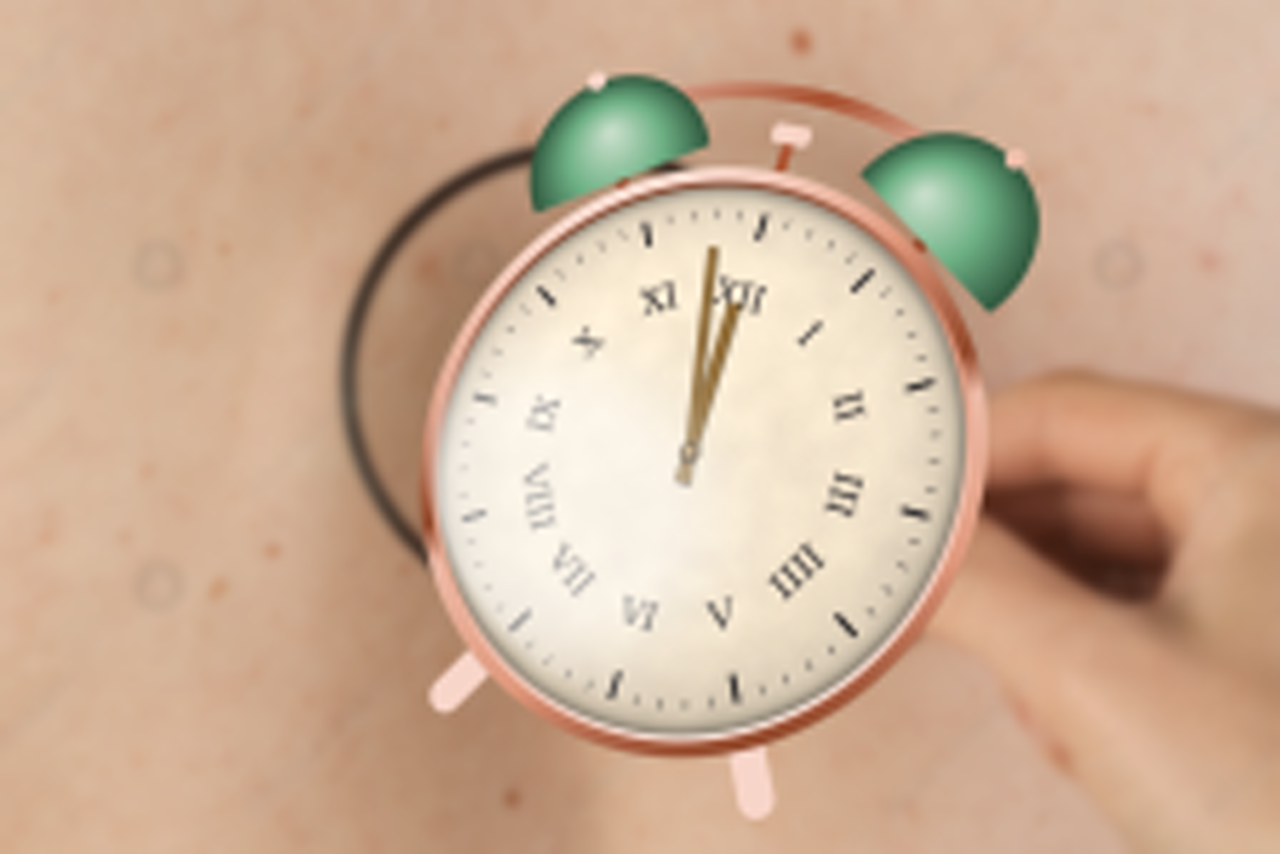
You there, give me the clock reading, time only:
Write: 11:58
